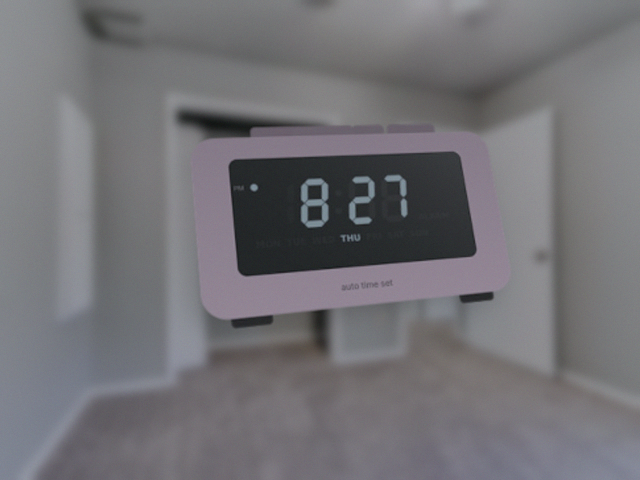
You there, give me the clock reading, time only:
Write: 8:27
